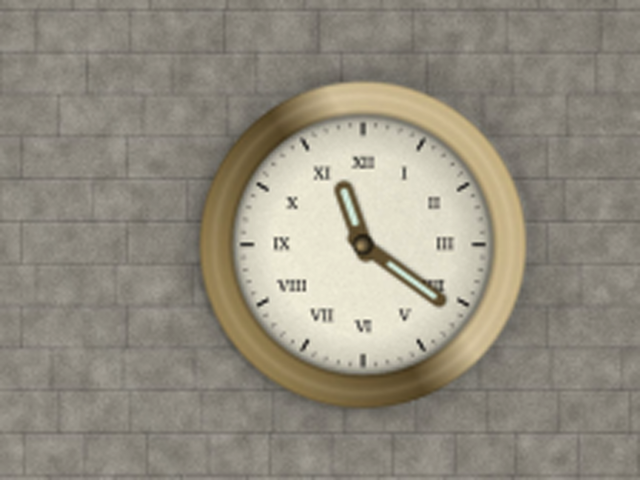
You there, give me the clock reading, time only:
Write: 11:21
